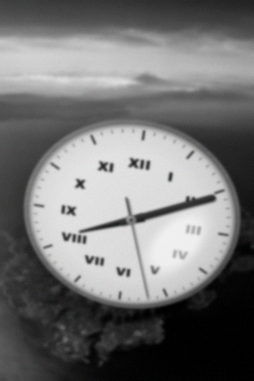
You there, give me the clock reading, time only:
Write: 8:10:27
